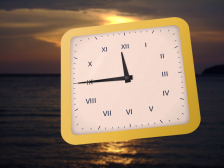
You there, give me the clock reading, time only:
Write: 11:45
